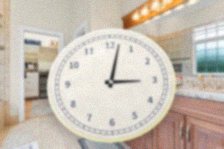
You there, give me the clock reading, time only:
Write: 3:02
